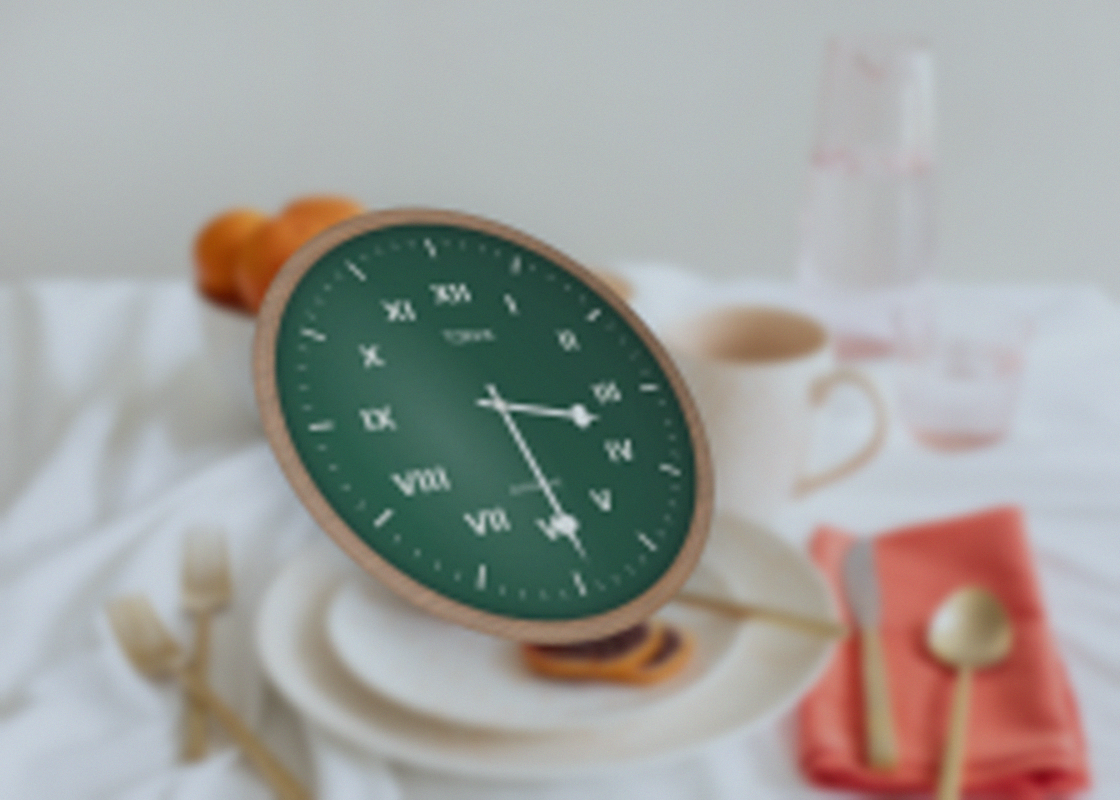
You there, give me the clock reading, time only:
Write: 3:29
